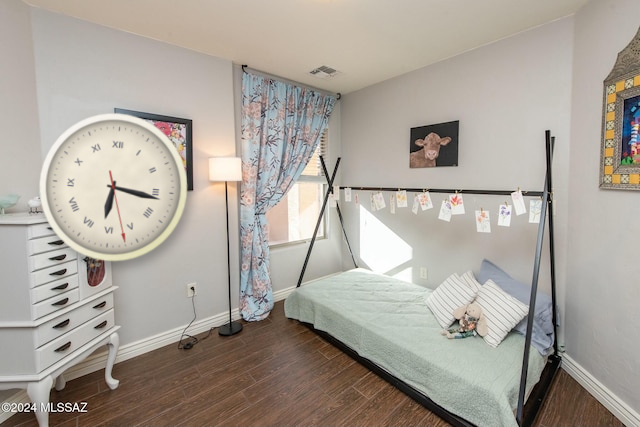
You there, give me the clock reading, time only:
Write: 6:16:27
